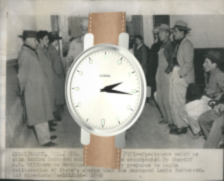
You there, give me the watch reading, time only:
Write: 2:16
